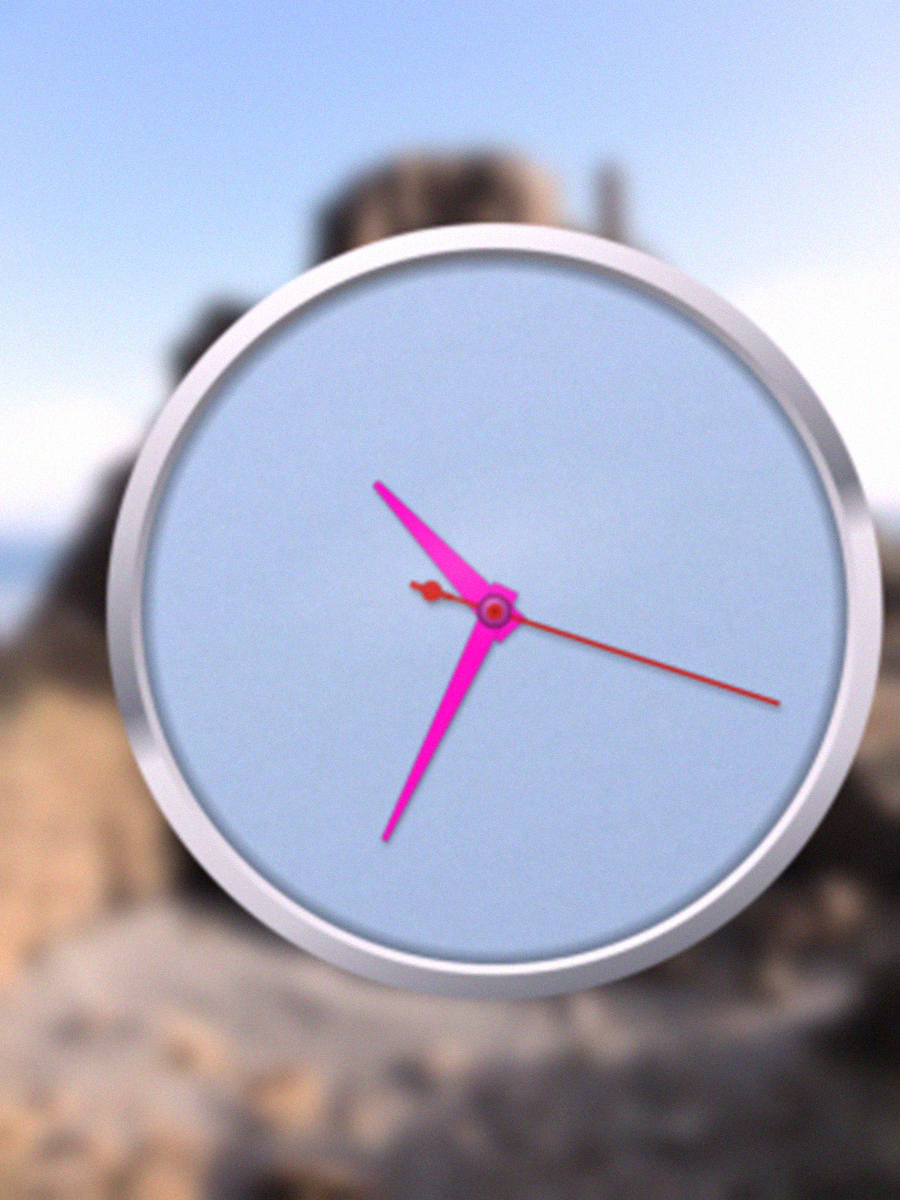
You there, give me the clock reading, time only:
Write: 10:34:18
